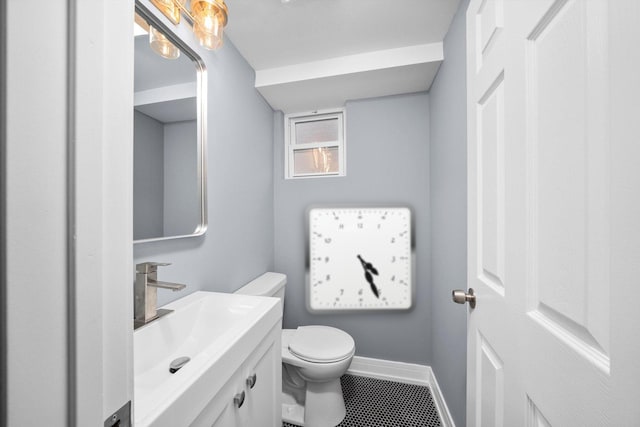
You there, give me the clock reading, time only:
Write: 4:26
